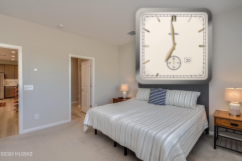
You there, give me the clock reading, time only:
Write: 6:59
